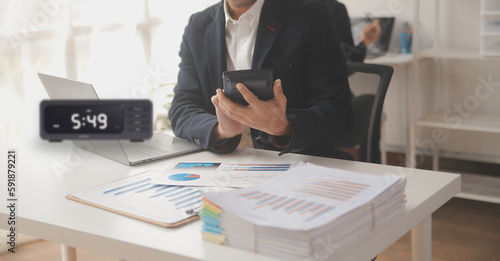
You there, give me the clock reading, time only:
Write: 5:49
